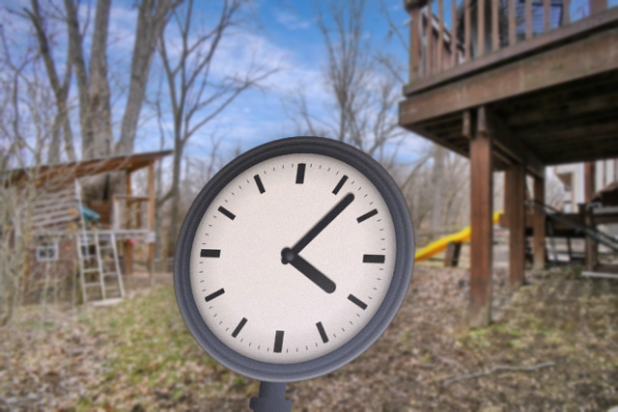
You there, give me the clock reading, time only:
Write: 4:07
